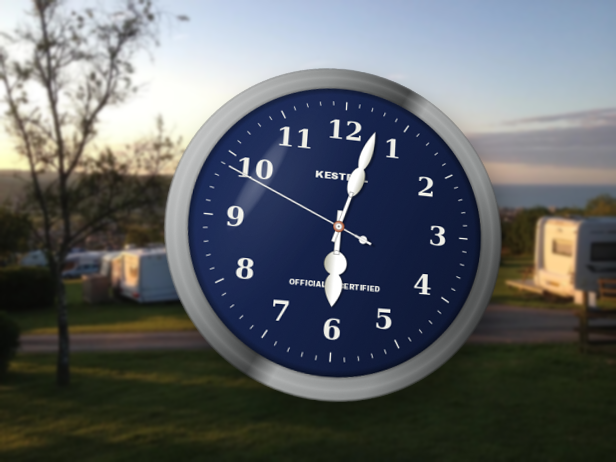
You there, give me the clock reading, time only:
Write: 6:02:49
